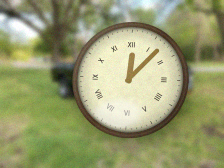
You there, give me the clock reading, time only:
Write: 12:07
